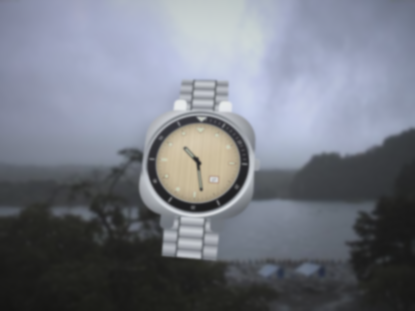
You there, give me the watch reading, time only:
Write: 10:28
